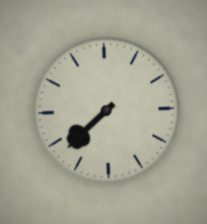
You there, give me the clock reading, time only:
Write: 7:38
